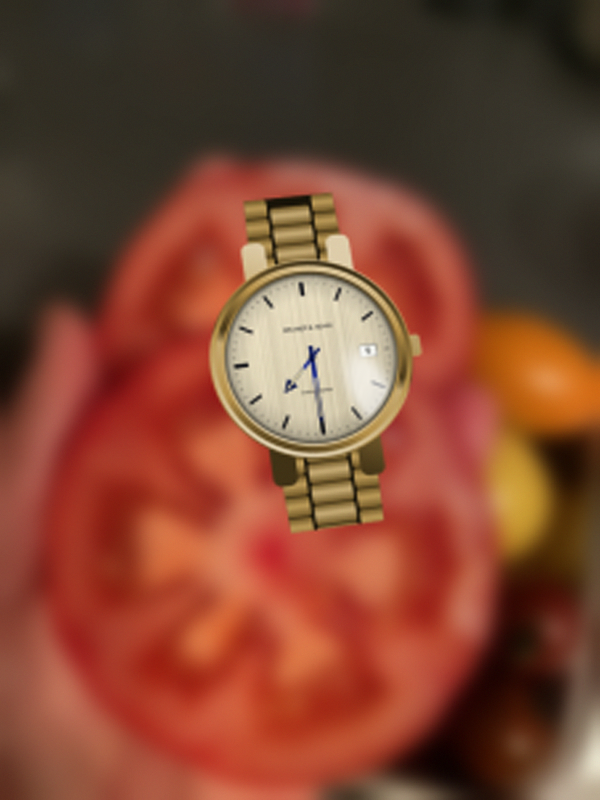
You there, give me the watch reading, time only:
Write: 7:30
